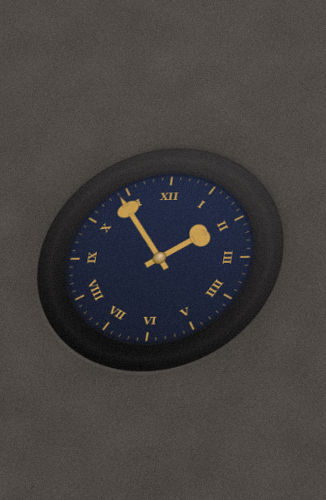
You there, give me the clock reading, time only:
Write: 1:54
